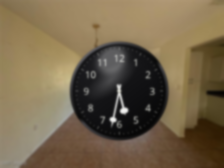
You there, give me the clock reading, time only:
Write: 5:32
